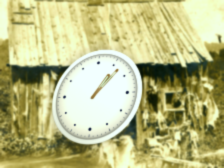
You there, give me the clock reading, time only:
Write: 1:07
